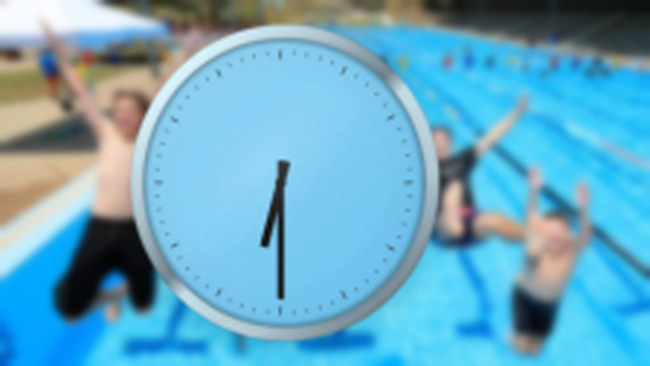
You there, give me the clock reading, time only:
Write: 6:30
